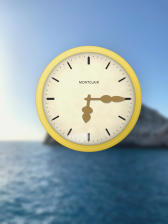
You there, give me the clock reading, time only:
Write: 6:15
